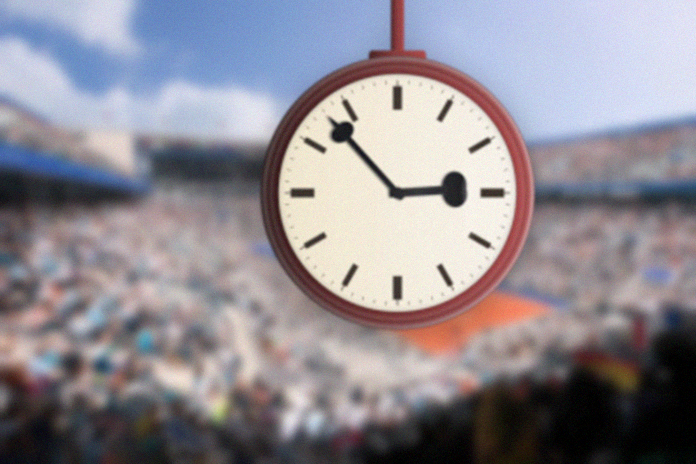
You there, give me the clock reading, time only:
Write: 2:53
